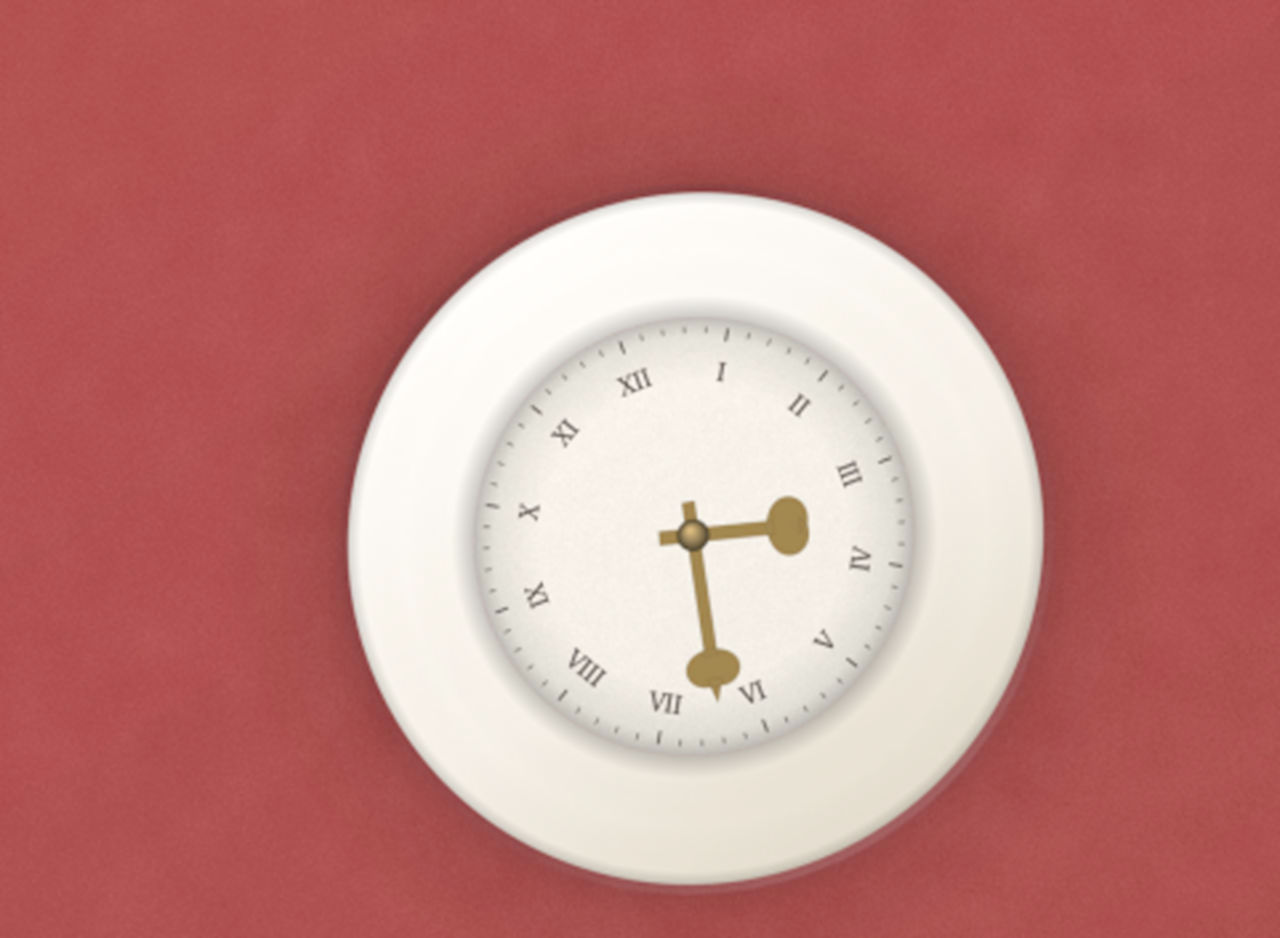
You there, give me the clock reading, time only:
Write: 3:32
